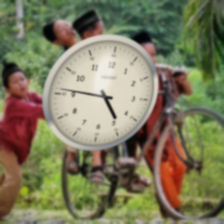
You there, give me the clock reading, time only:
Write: 4:46
